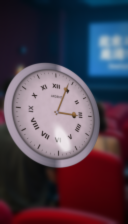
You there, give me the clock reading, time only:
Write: 3:04
